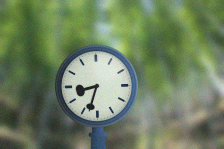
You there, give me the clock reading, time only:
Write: 8:33
